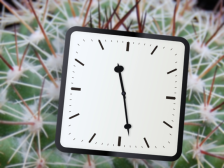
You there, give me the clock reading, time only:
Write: 11:28
